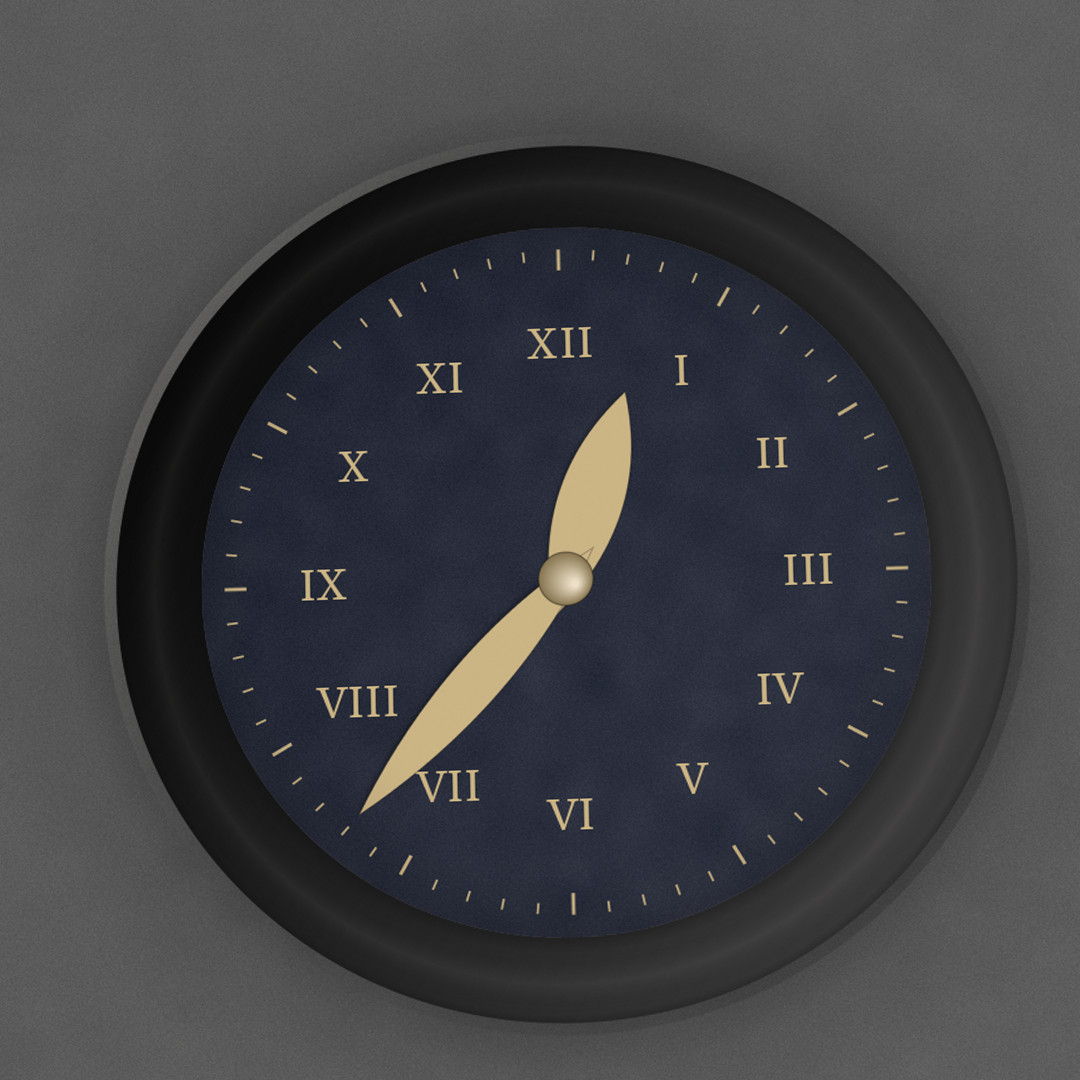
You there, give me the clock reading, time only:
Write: 12:37
